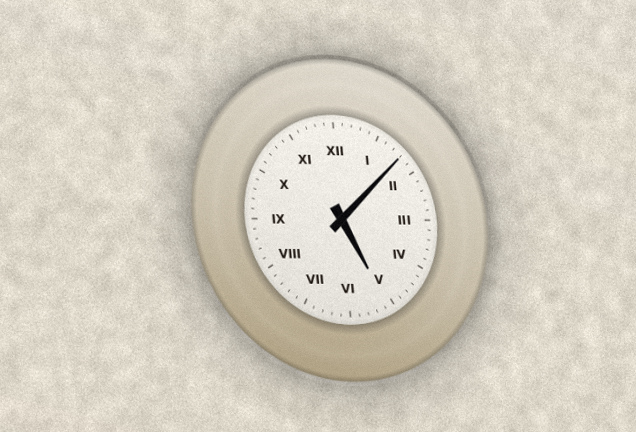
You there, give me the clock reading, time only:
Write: 5:08
